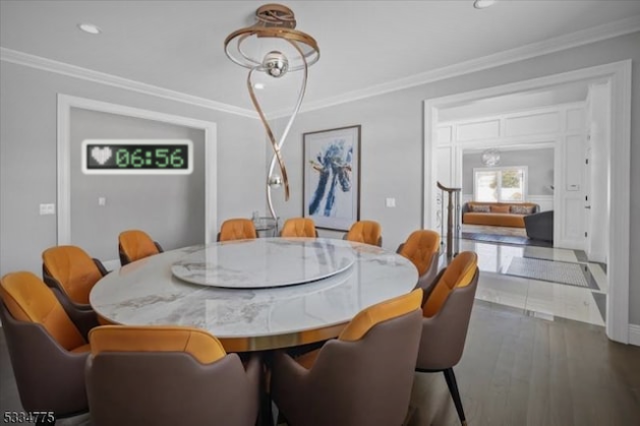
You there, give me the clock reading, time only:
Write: 6:56
